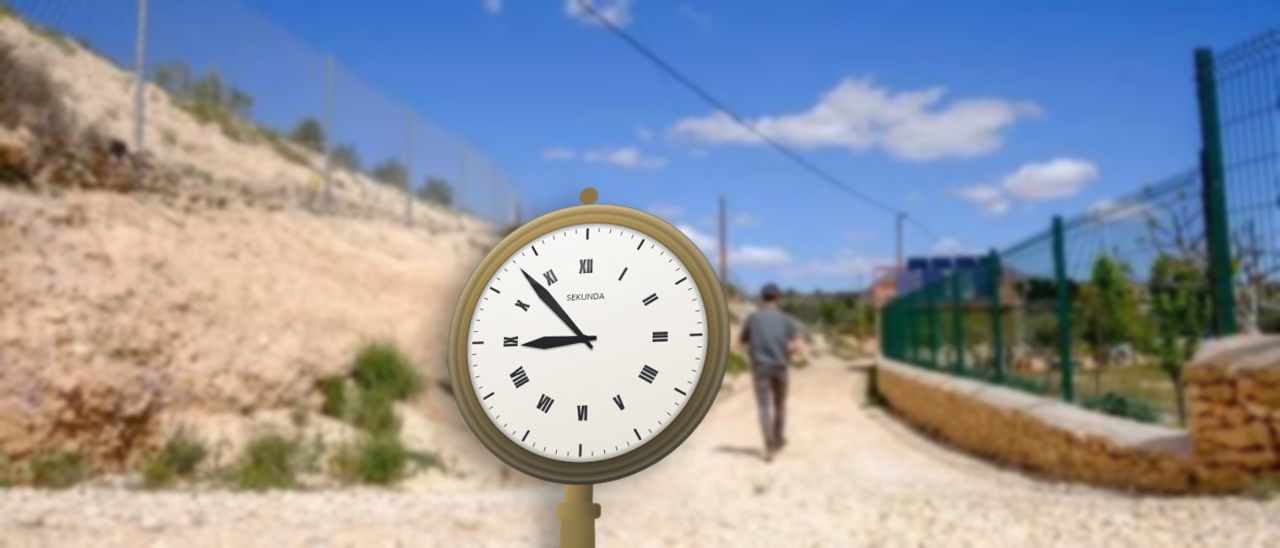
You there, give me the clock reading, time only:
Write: 8:53
